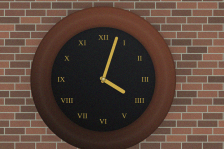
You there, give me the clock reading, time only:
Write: 4:03
